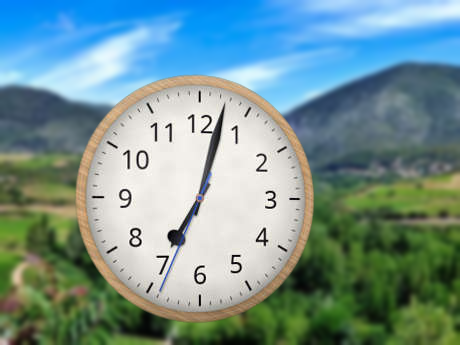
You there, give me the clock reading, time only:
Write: 7:02:34
